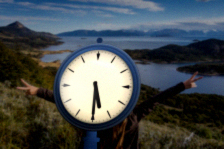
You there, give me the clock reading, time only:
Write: 5:30
